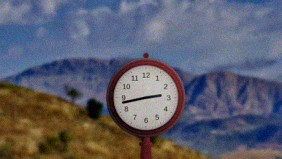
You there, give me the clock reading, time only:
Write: 2:43
